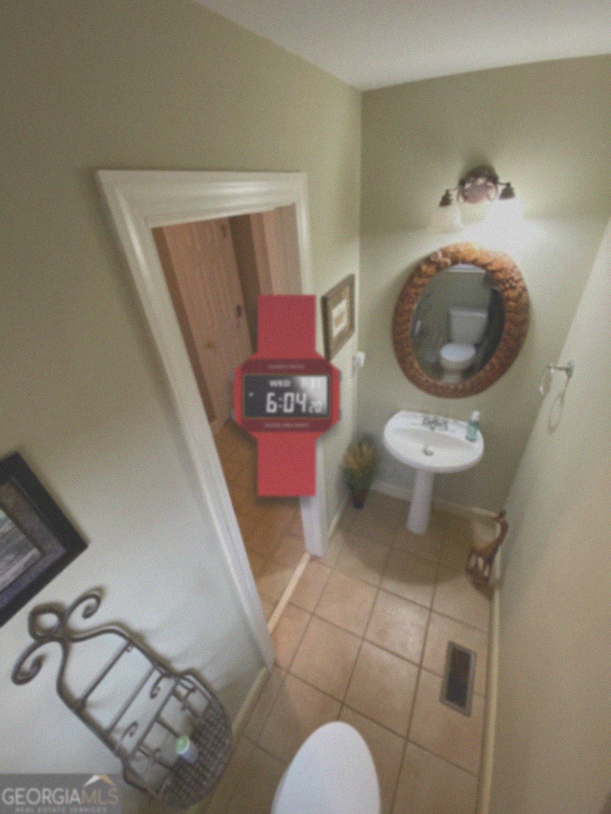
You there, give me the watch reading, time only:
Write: 6:04
